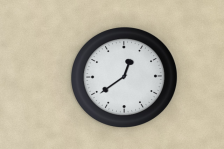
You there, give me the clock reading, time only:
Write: 12:39
